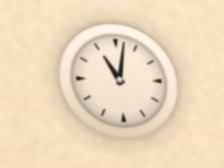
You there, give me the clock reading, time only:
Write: 11:02
